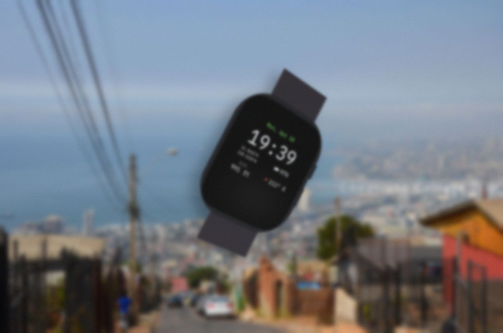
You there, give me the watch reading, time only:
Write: 19:39
